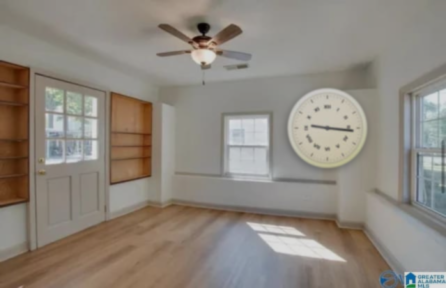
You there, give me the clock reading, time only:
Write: 9:16
